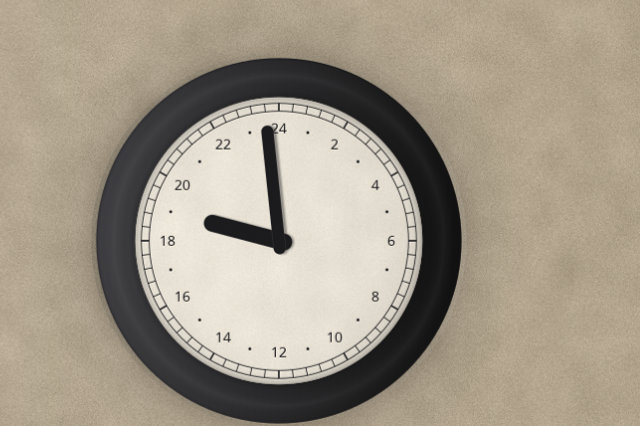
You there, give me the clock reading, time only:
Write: 18:59
